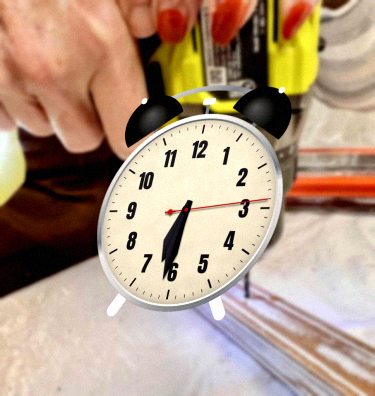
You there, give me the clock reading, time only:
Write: 6:31:14
